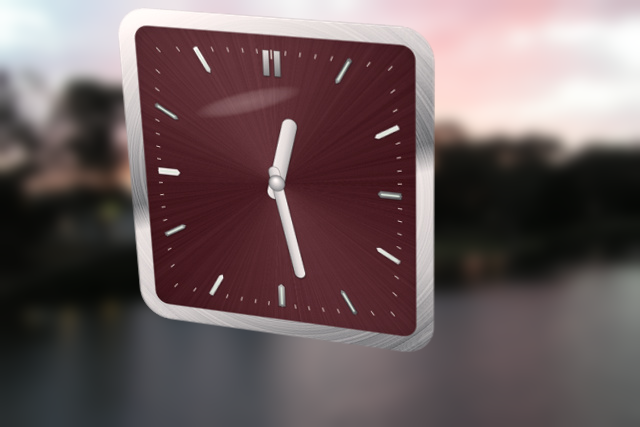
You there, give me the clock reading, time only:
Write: 12:28
